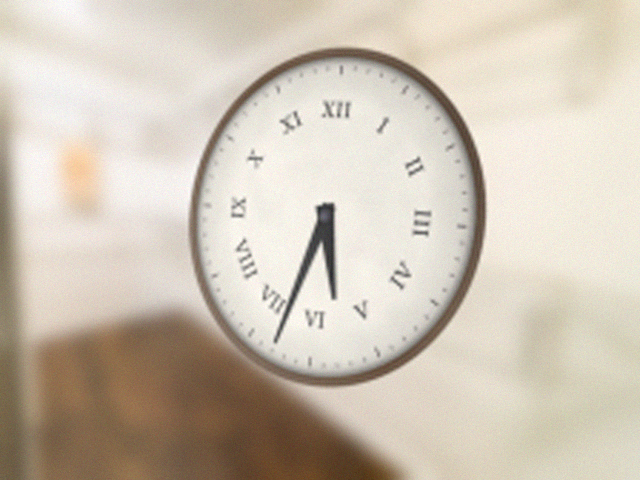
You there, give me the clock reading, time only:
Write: 5:33
